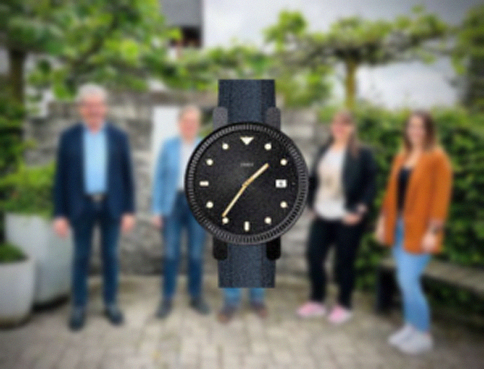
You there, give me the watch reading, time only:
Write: 1:36
